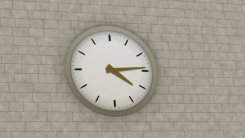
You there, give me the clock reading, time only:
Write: 4:14
